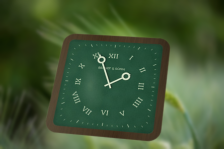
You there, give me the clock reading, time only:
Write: 1:56
